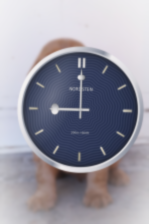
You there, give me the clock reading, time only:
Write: 9:00
